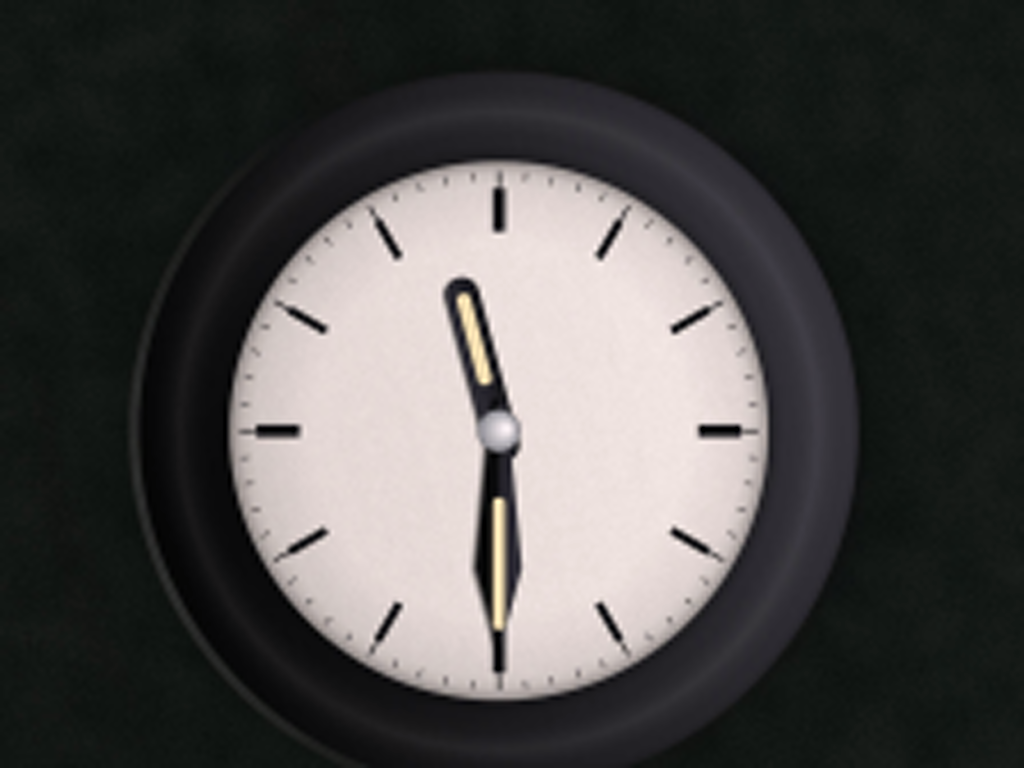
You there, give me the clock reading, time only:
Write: 11:30
